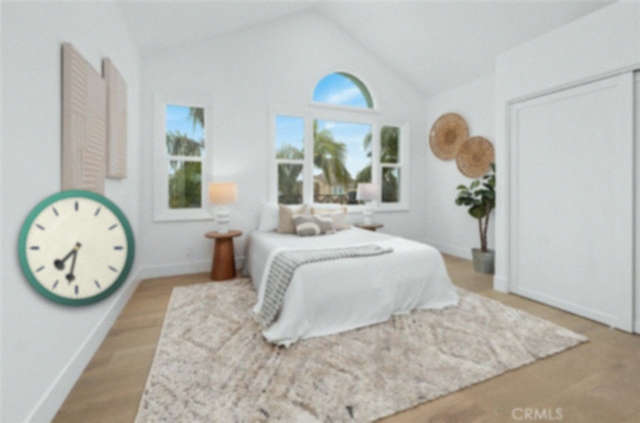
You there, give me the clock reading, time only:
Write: 7:32
